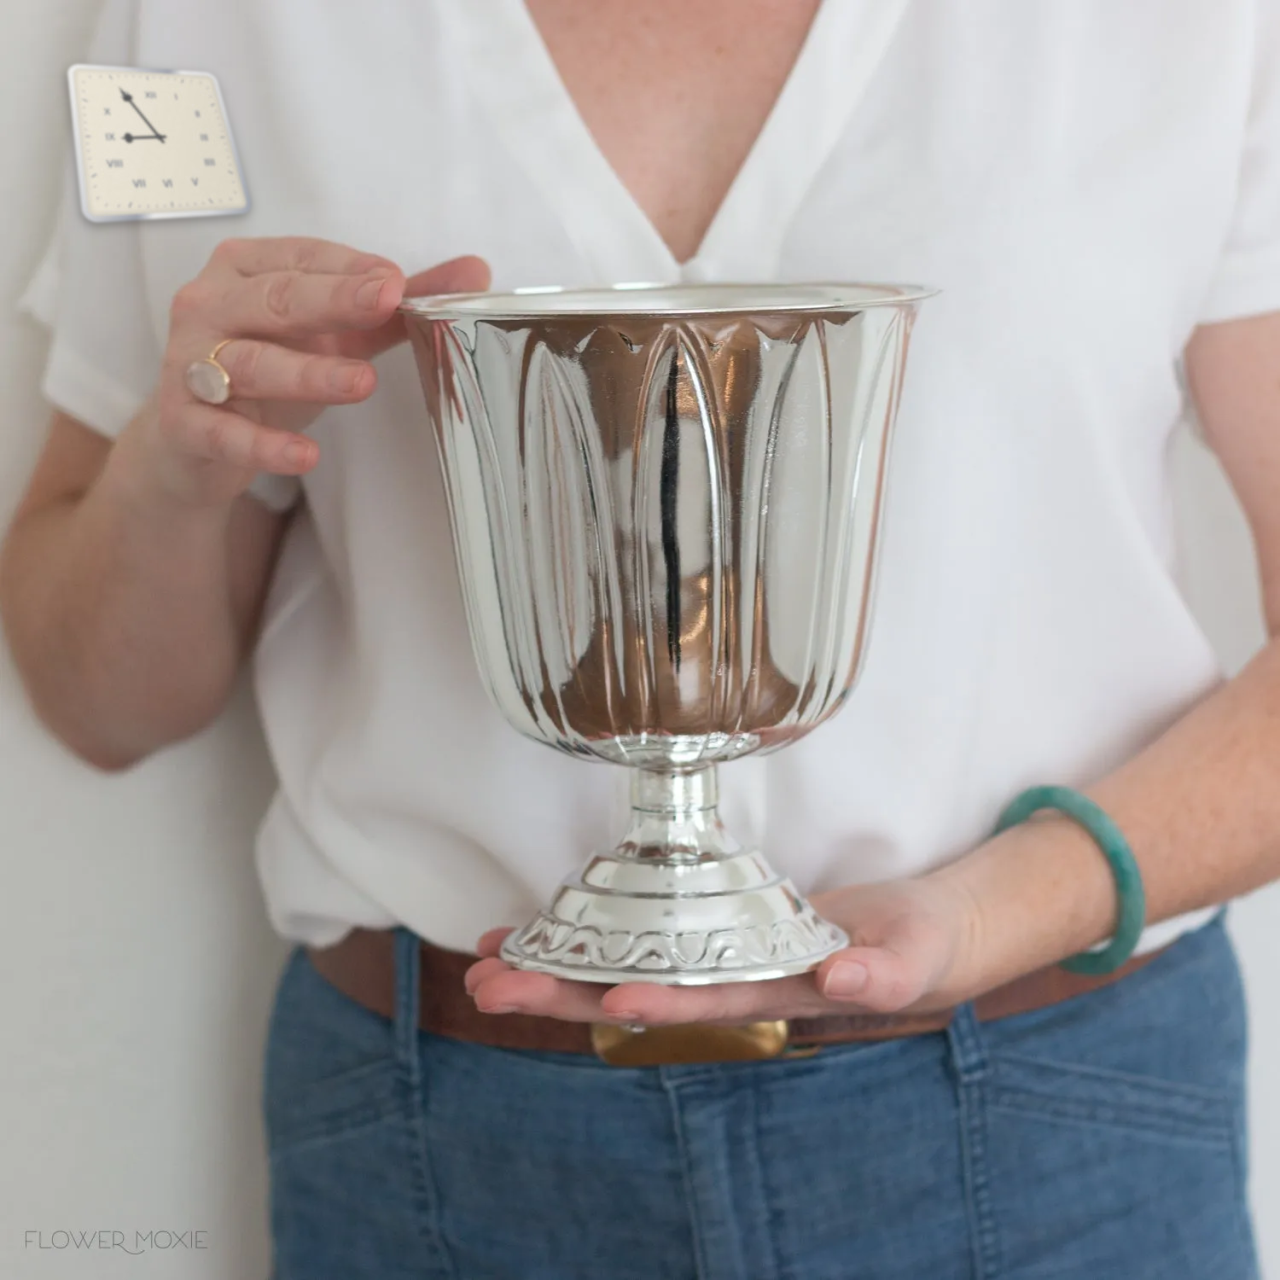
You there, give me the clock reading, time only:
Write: 8:55
